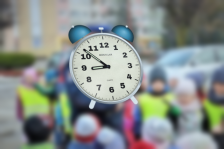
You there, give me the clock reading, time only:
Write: 8:52
